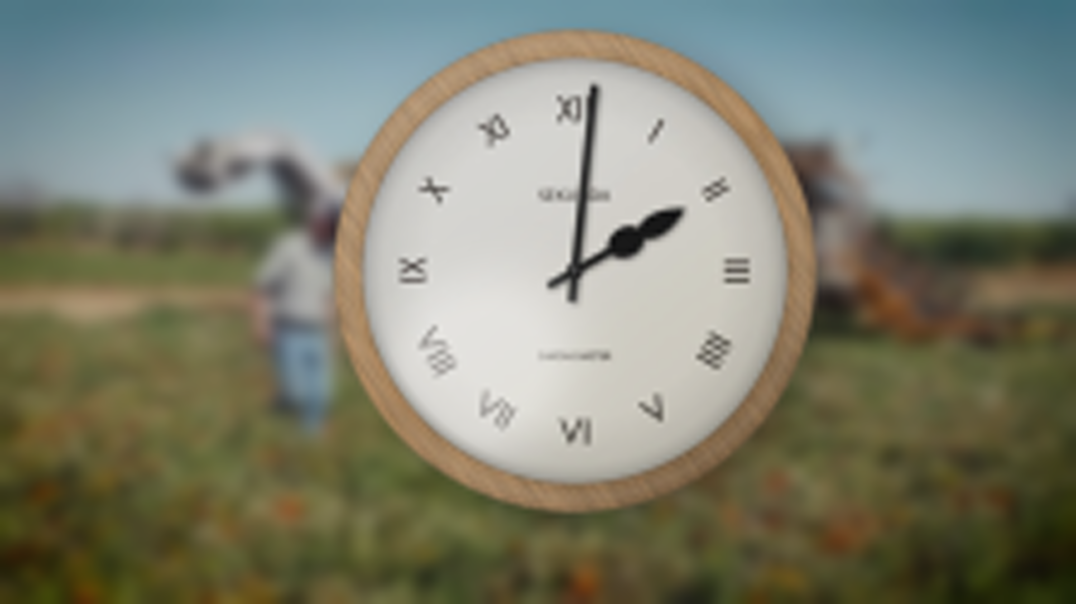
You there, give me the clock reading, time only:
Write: 2:01
